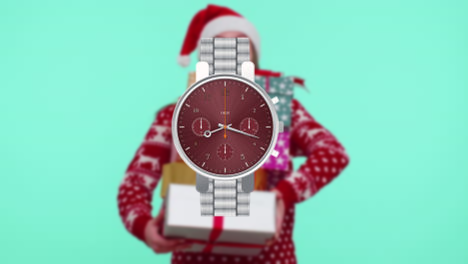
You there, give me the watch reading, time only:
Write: 8:18
